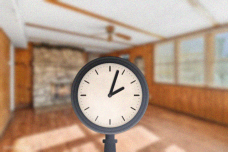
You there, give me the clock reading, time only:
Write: 2:03
